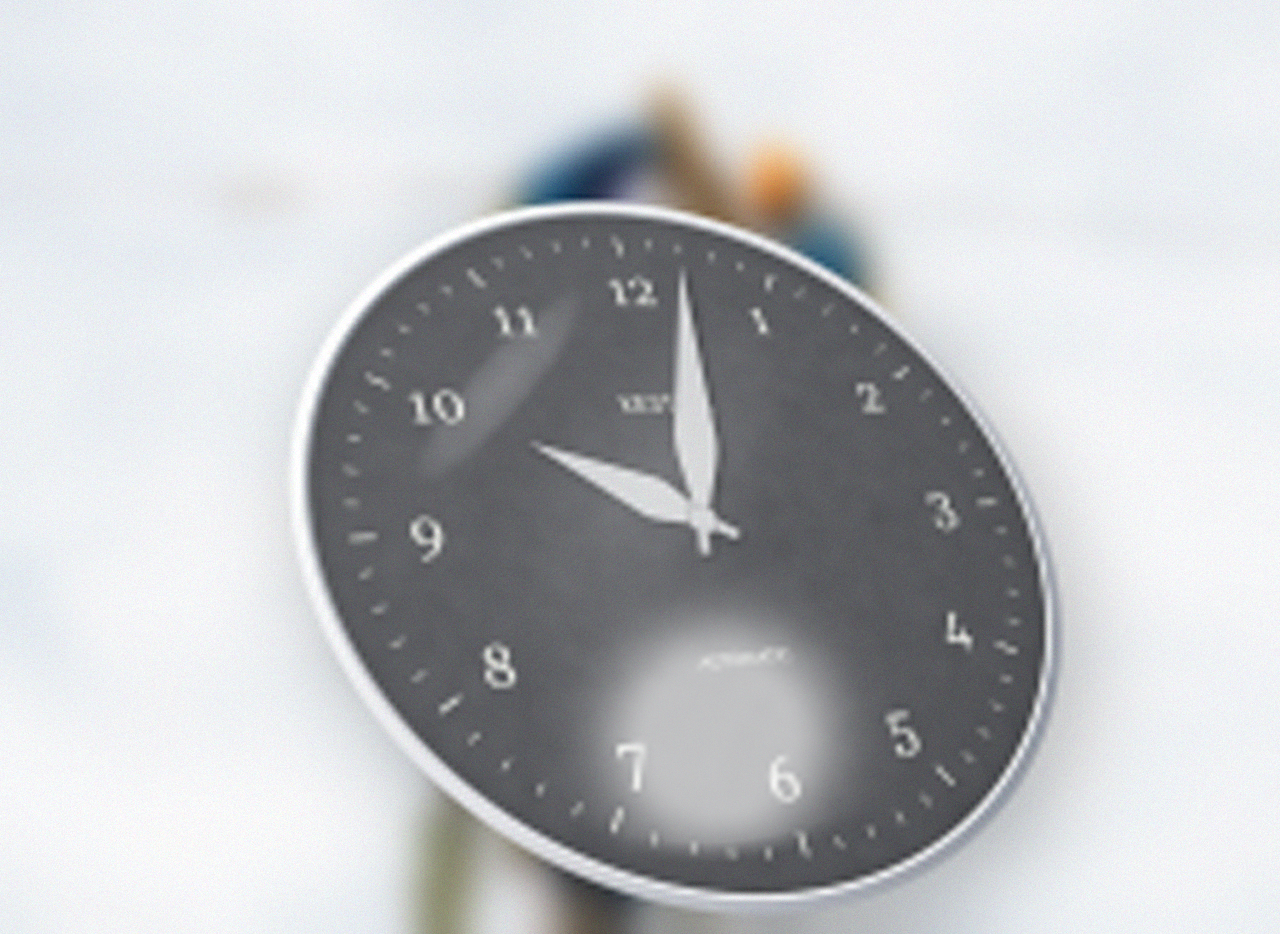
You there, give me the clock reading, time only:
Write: 10:02
